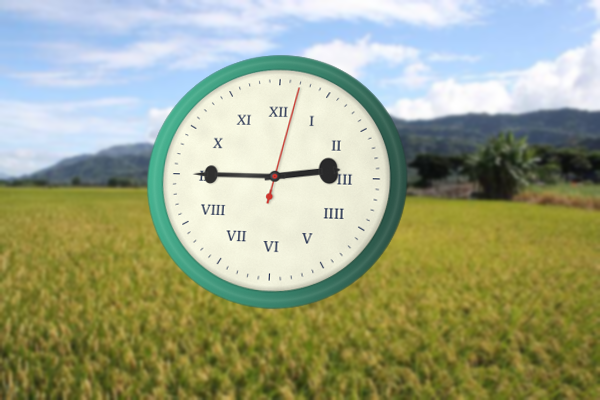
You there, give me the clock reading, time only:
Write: 2:45:02
